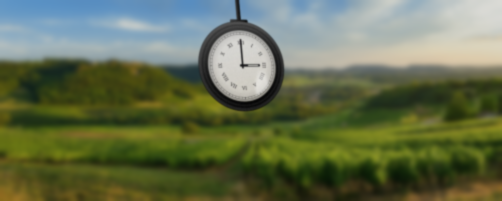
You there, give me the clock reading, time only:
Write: 3:00
